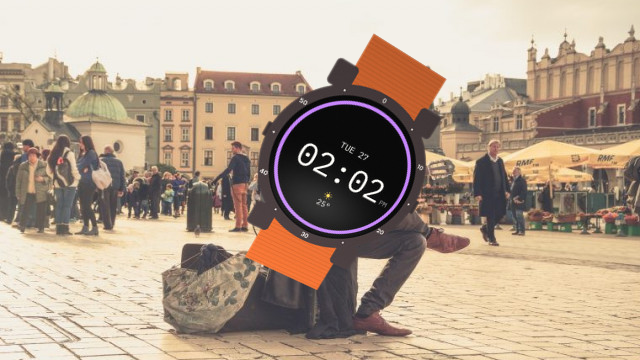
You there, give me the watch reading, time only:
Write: 2:02
